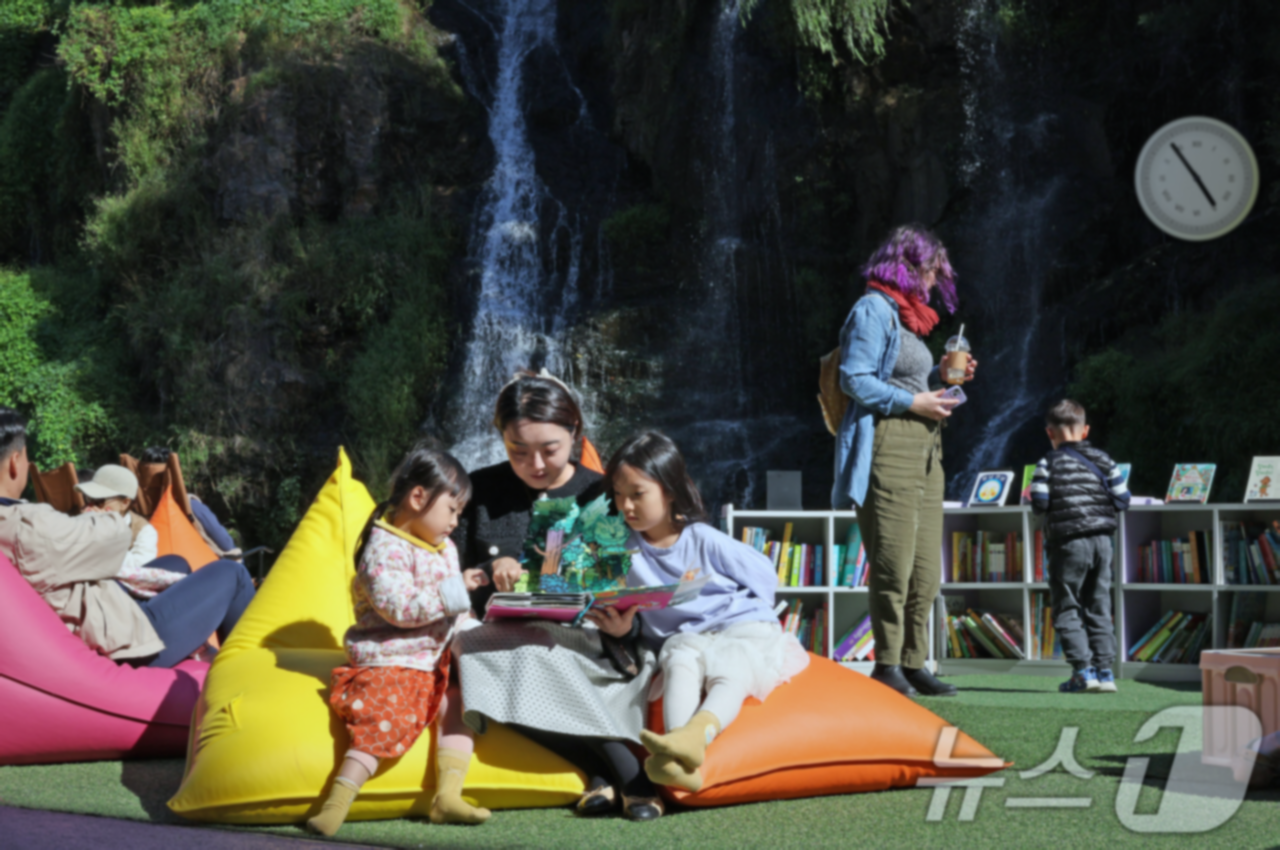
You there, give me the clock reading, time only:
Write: 4:54
